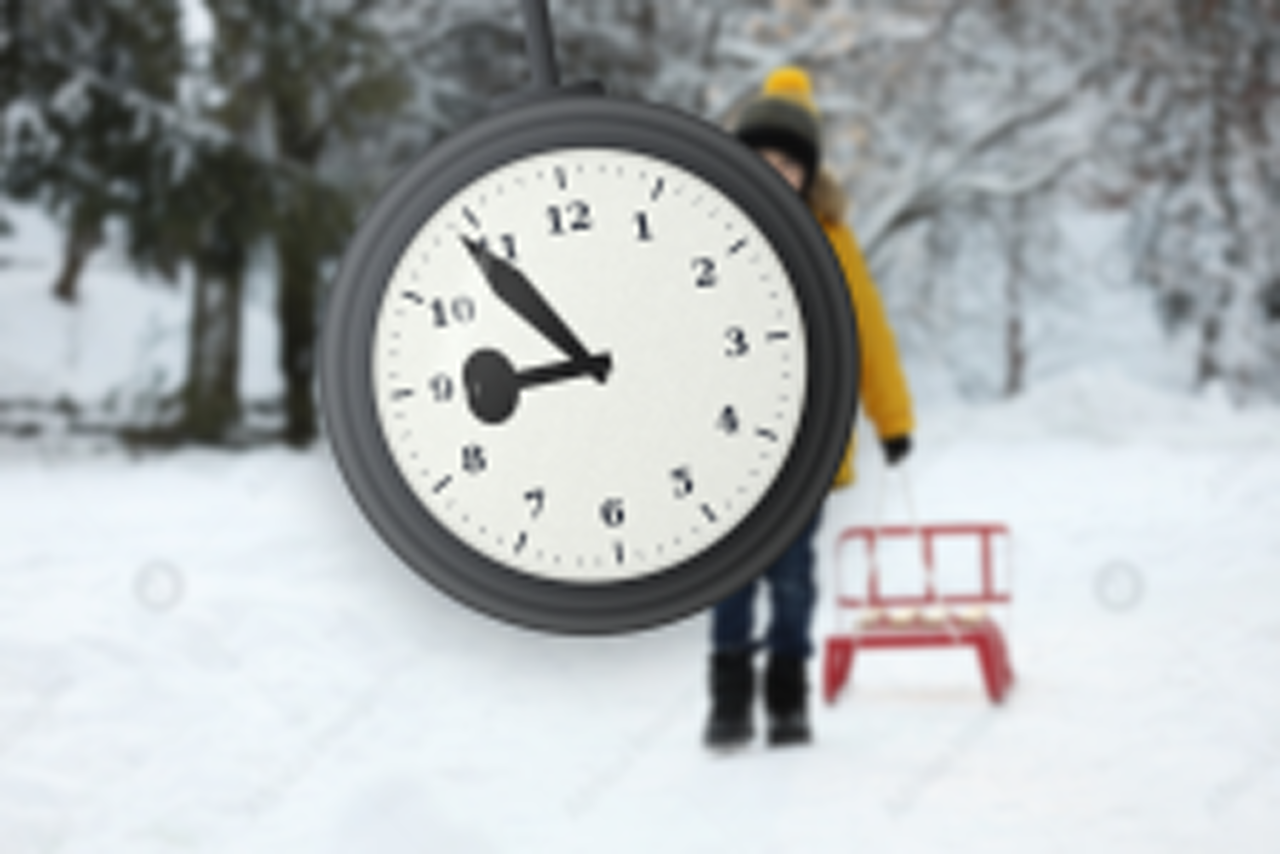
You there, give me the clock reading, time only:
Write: 8:54
